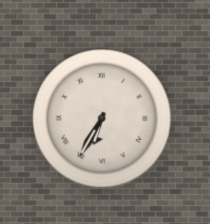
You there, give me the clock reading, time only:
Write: 6:35
